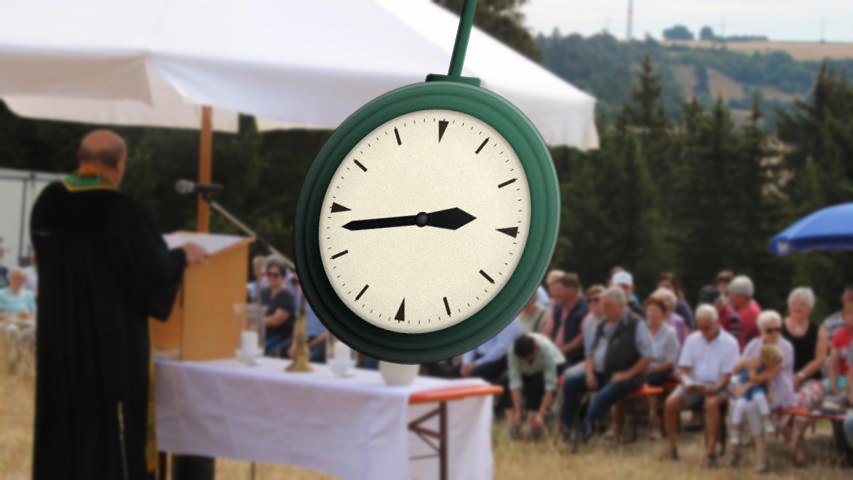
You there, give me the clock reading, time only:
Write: 2:43
